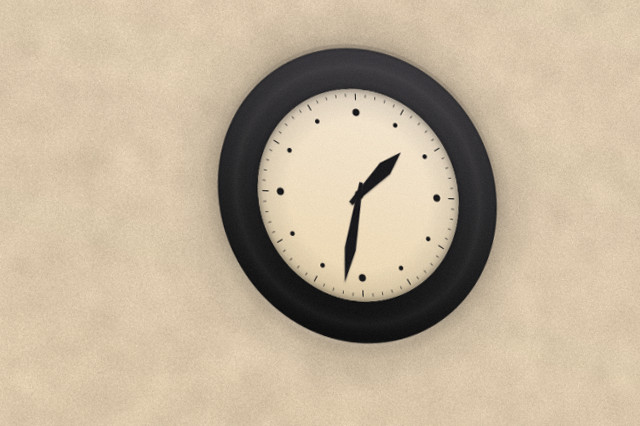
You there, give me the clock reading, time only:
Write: 1:32
